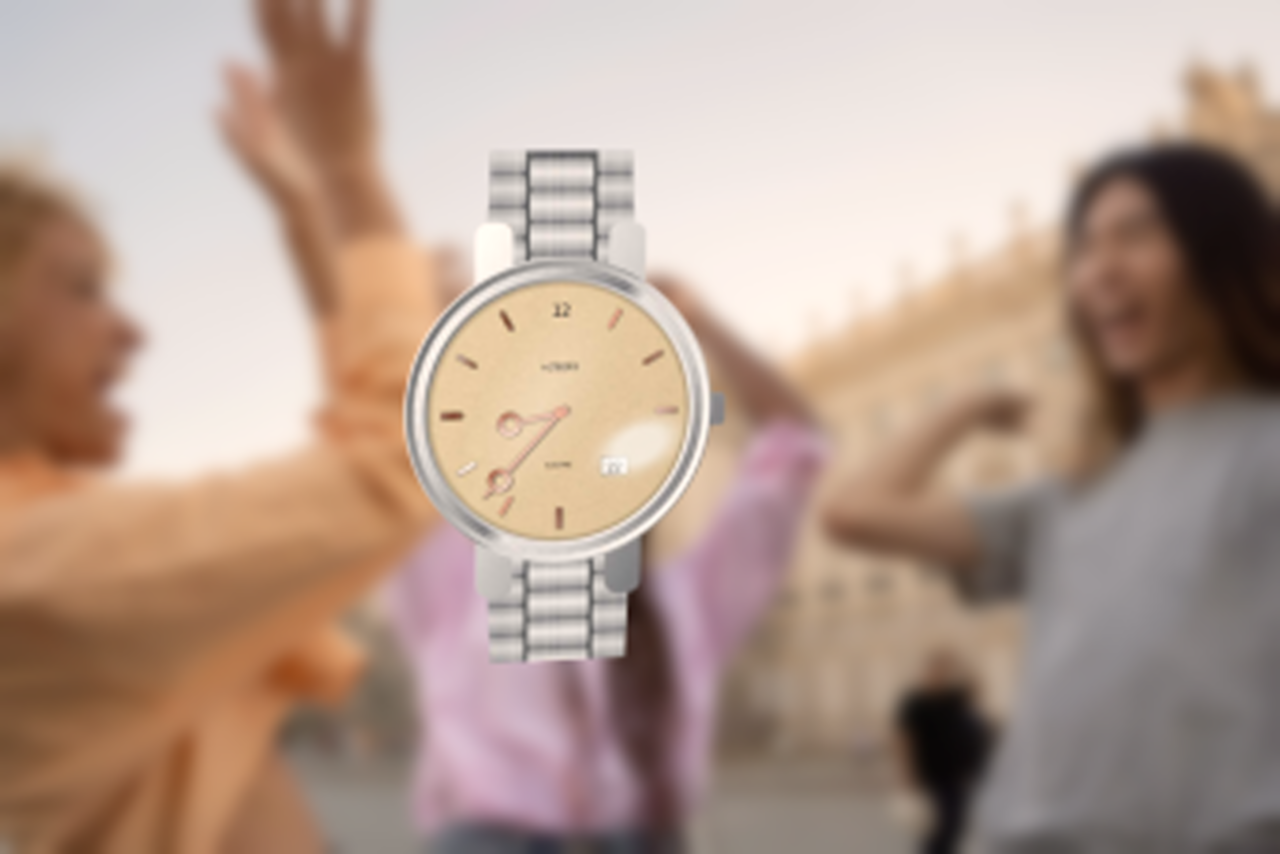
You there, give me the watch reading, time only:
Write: 8:37
